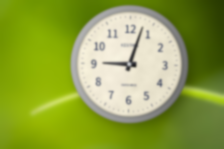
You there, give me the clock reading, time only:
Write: 9:03
